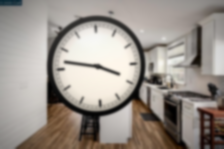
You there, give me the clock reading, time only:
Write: 3:47
